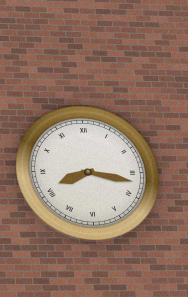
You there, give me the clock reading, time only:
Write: 8:17
